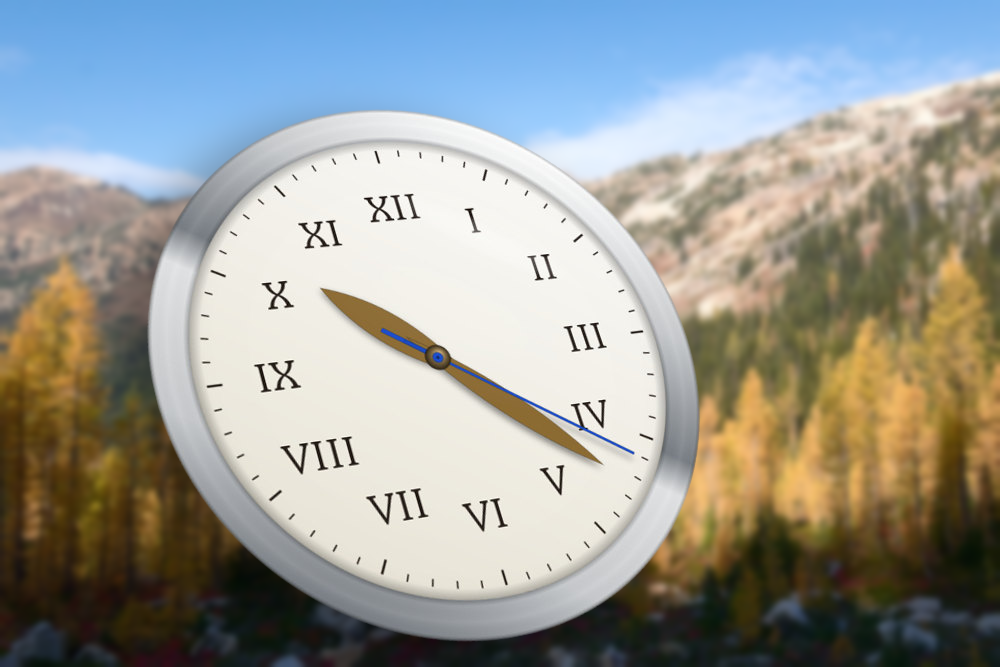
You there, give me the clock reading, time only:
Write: 10:22:21
